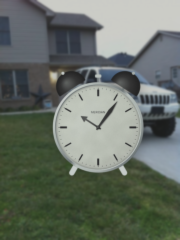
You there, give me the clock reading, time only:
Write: 10:06
